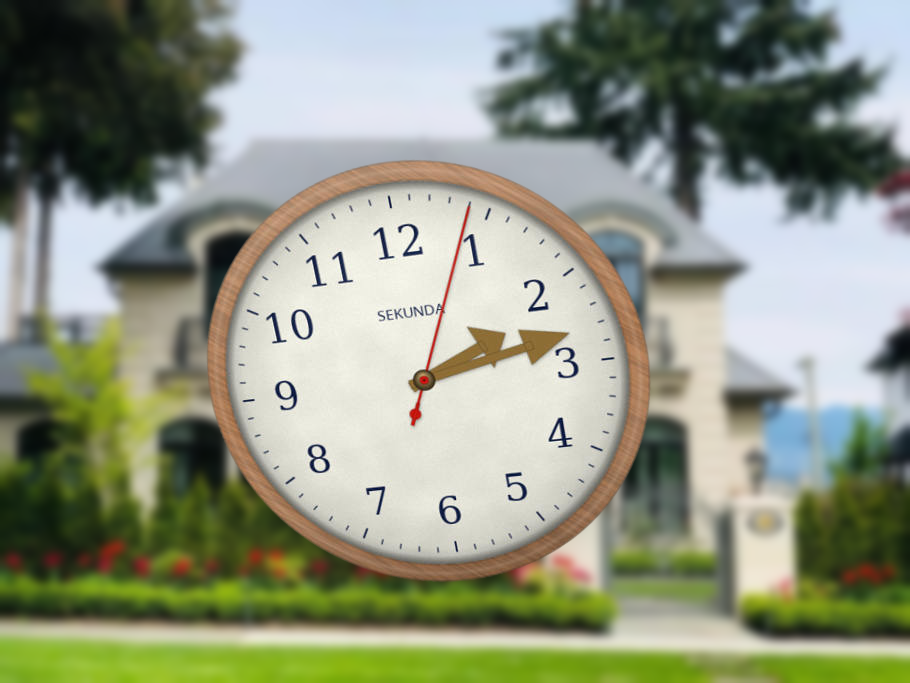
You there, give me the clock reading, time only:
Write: 2:13:04
